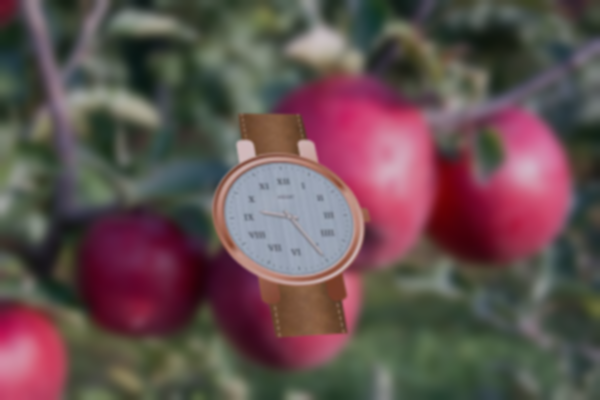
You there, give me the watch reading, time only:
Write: 9:25
